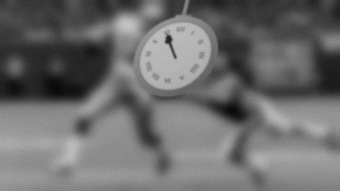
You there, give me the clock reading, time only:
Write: 10:55
